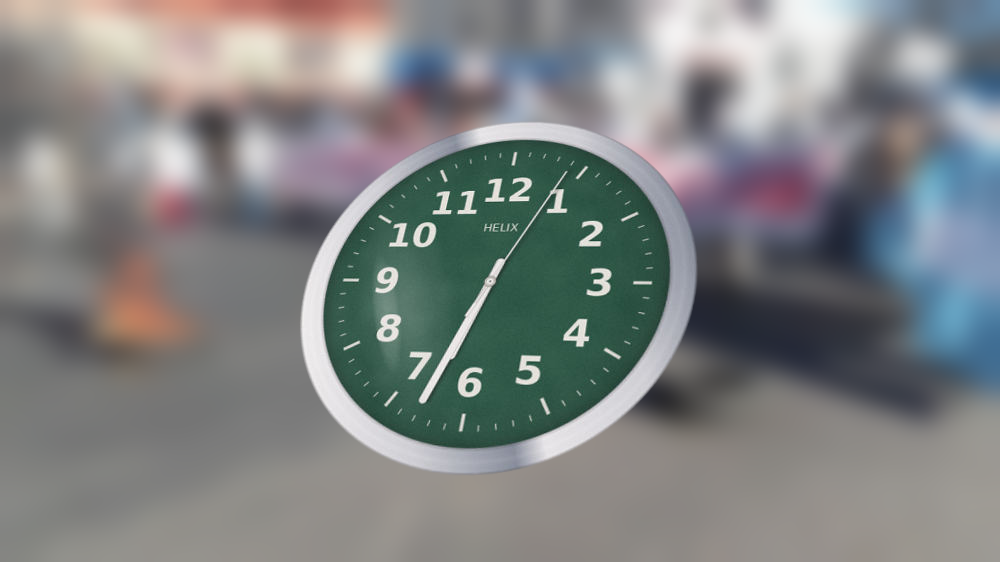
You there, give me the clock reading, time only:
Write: 6:33:04
